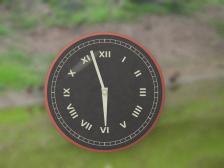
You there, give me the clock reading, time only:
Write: 5:57
